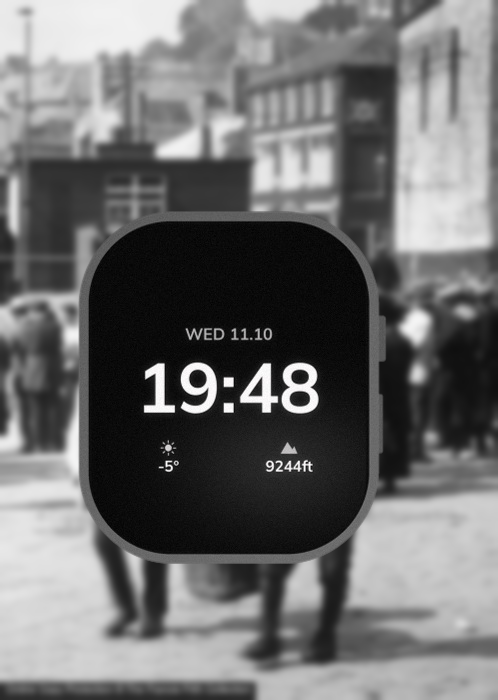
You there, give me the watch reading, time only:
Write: 19:48
